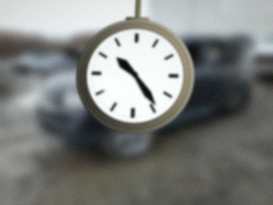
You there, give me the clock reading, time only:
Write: 10:24
